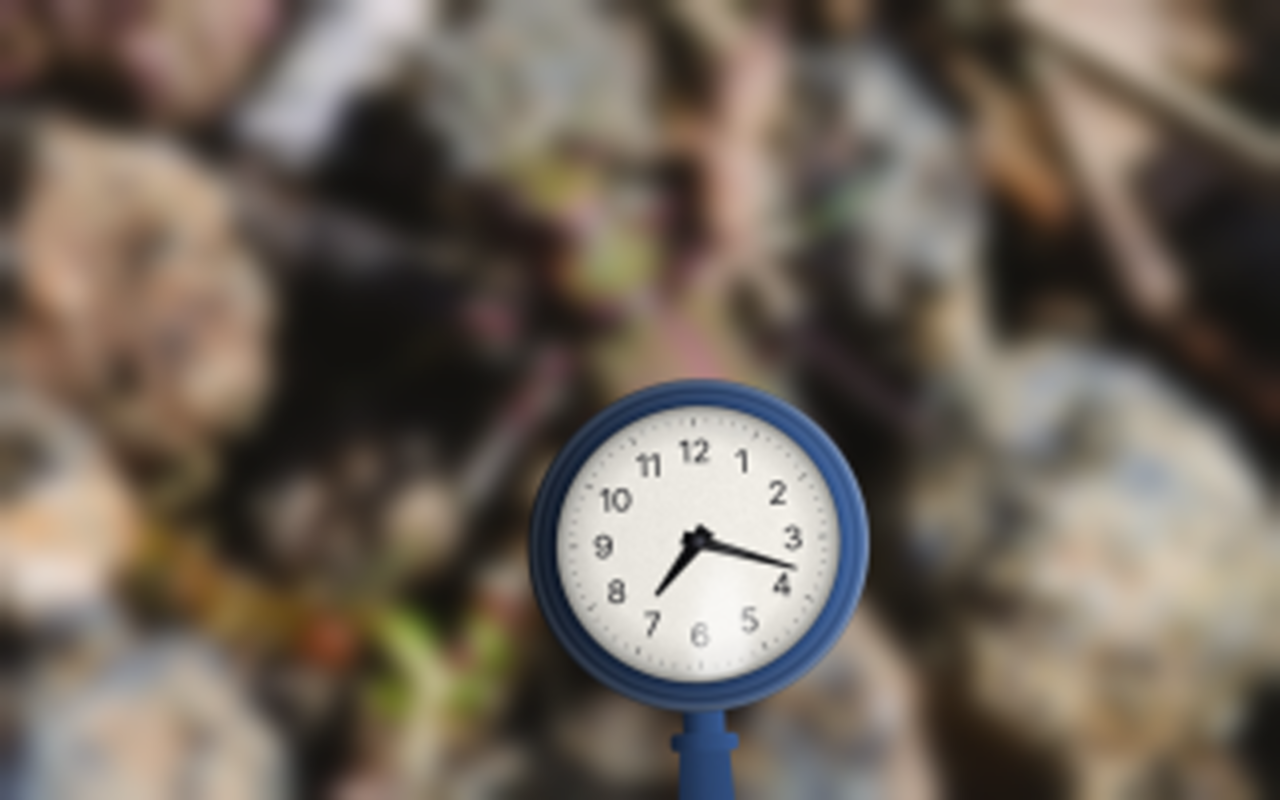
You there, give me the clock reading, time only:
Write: 7:18
